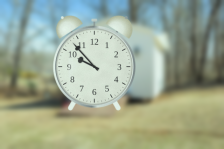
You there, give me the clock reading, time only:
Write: 9:53
